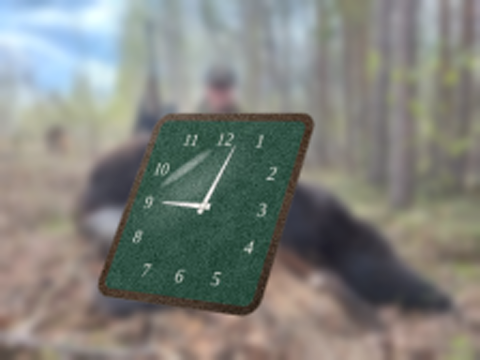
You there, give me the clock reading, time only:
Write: 9:02
